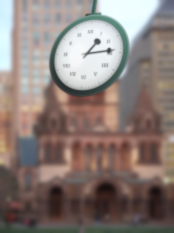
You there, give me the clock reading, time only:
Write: 1:14
